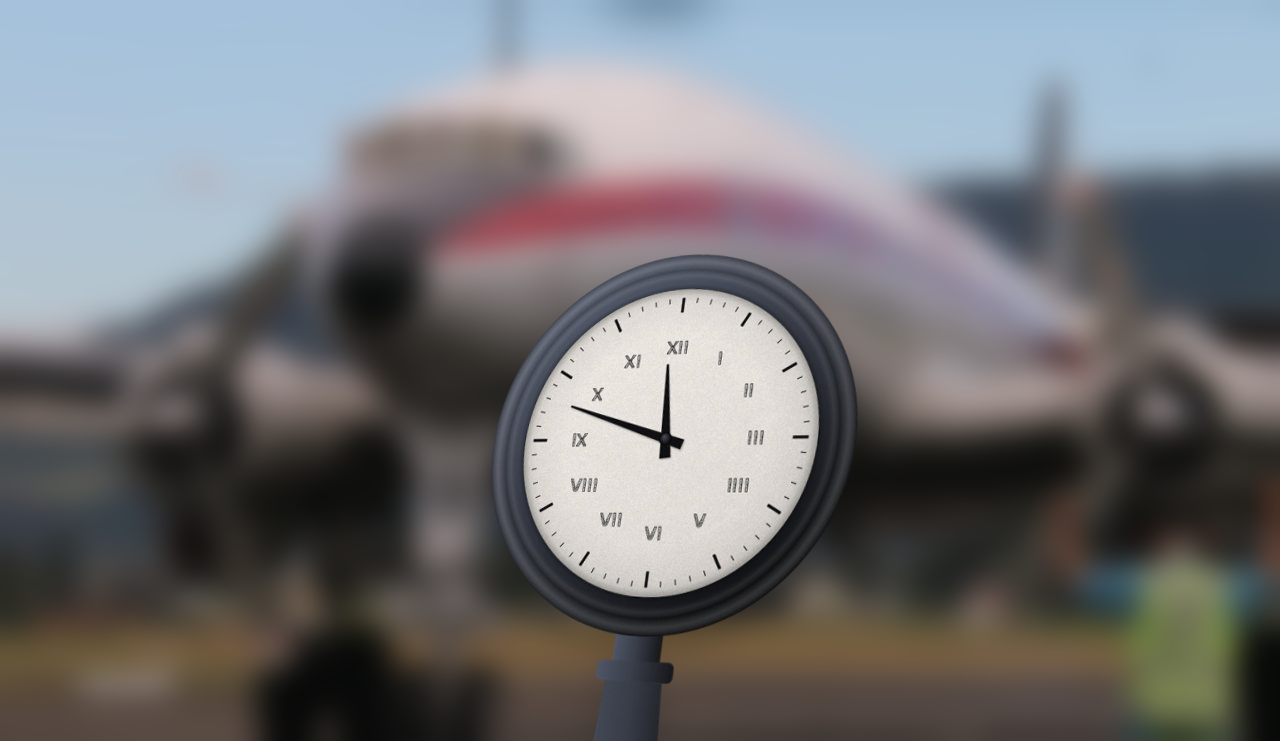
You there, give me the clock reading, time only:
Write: 11:48
